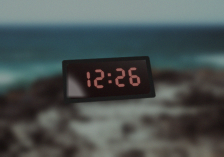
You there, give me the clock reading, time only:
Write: 12:26
